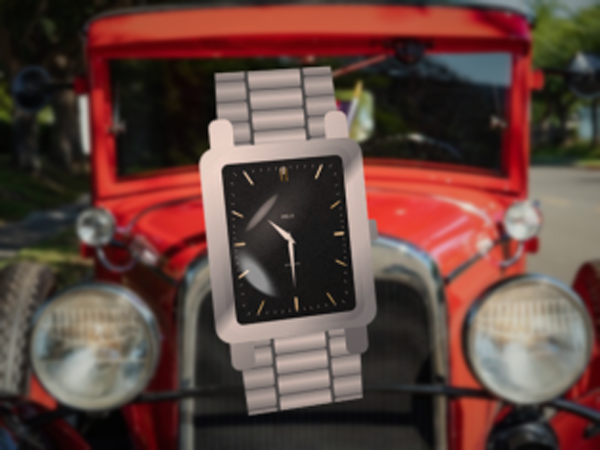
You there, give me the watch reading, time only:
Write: 10:30
